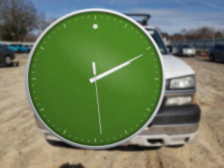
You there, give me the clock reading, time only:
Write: 2:10:29
